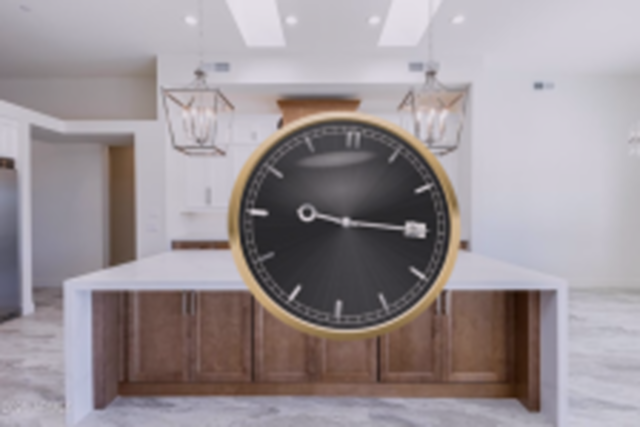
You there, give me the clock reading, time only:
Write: 9:15
